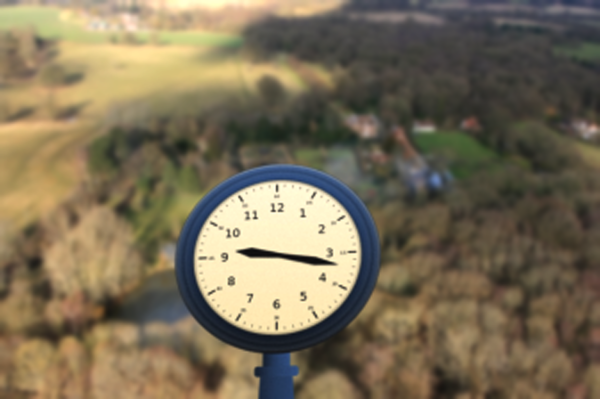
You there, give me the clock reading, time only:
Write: 9:17
